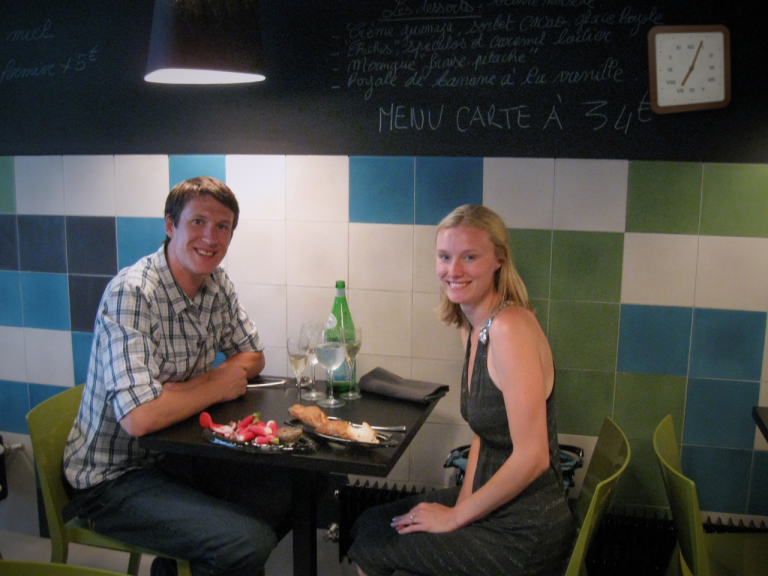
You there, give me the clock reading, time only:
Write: 7:04
